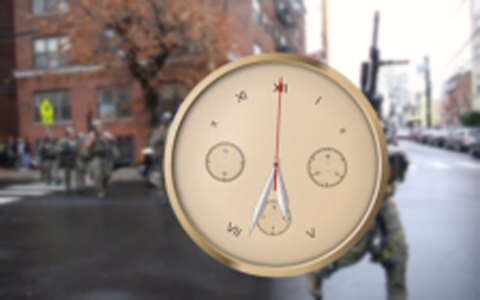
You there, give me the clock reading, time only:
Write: 5:33
